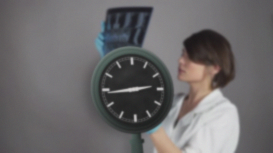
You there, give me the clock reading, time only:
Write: 2:44
